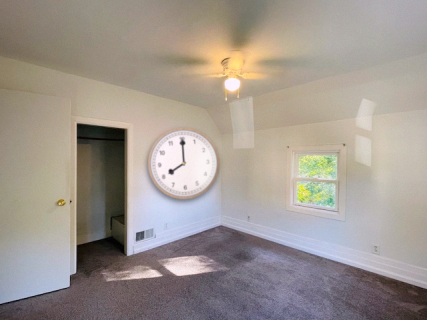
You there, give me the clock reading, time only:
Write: 8:00
